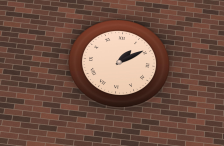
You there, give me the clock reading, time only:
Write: 1:09
